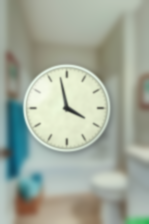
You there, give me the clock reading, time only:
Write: 3:58
